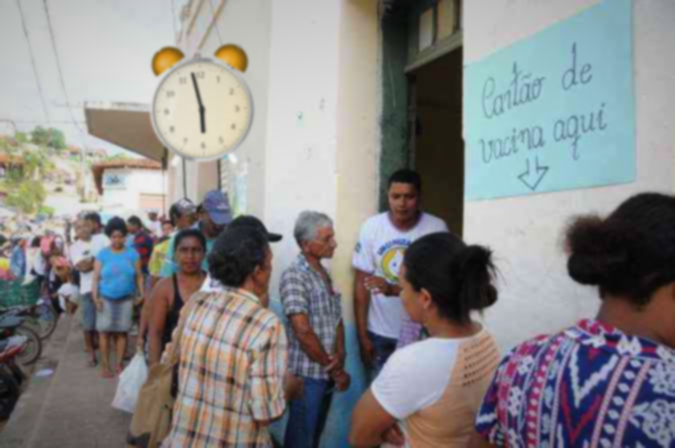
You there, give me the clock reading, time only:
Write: 5:58
